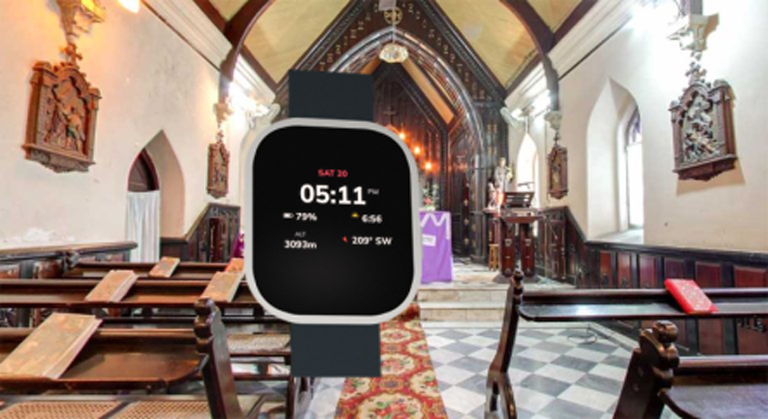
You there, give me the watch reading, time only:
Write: 5:11
